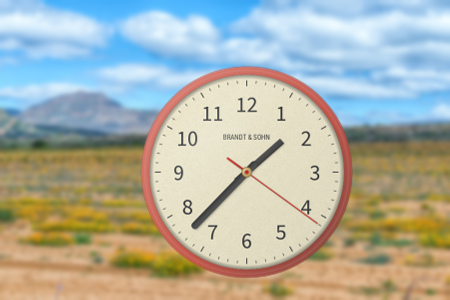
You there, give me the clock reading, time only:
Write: 1:37:21
